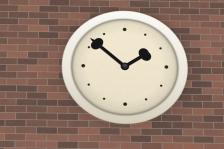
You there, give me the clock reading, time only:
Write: 1:52
